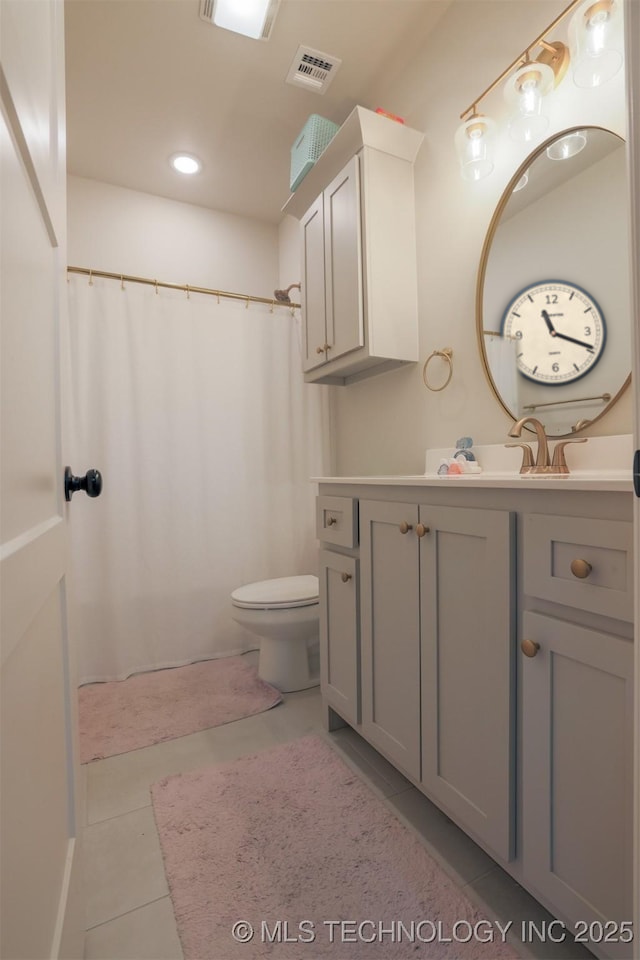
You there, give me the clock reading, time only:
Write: 11:19
